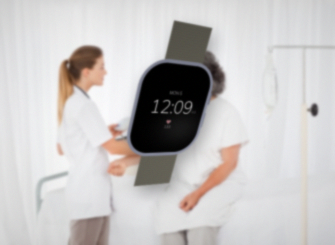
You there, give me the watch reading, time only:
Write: 12:09
